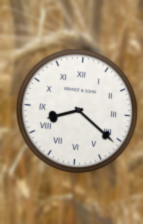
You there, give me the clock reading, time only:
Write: 8:21
